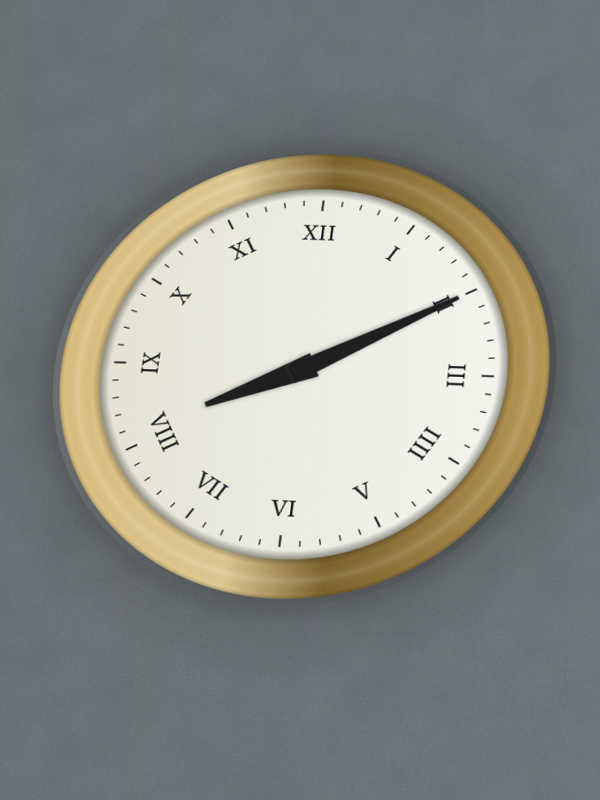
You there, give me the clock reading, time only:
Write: 8:10
